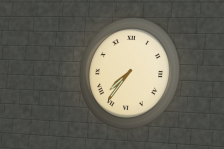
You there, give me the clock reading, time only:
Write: 7:36
